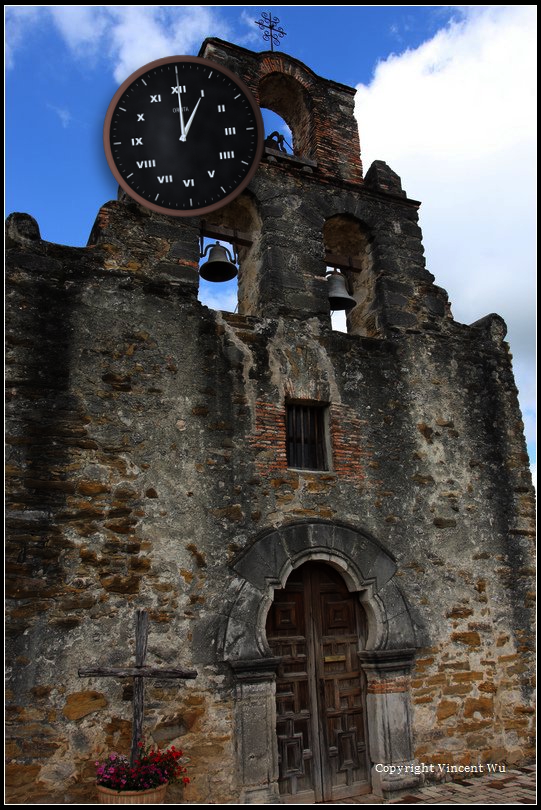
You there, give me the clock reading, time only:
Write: 1:00
